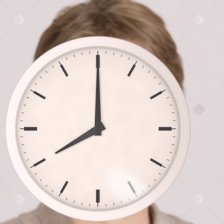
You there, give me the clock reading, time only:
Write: 8:00
